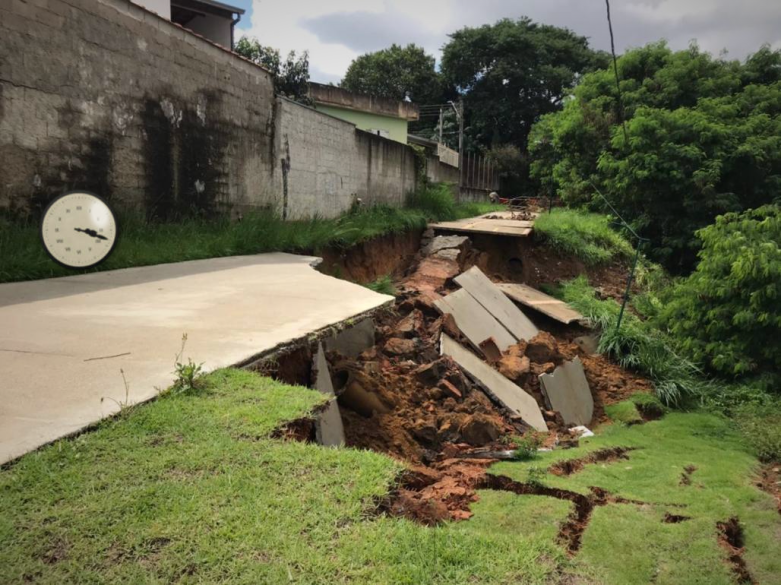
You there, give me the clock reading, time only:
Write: 3:18
